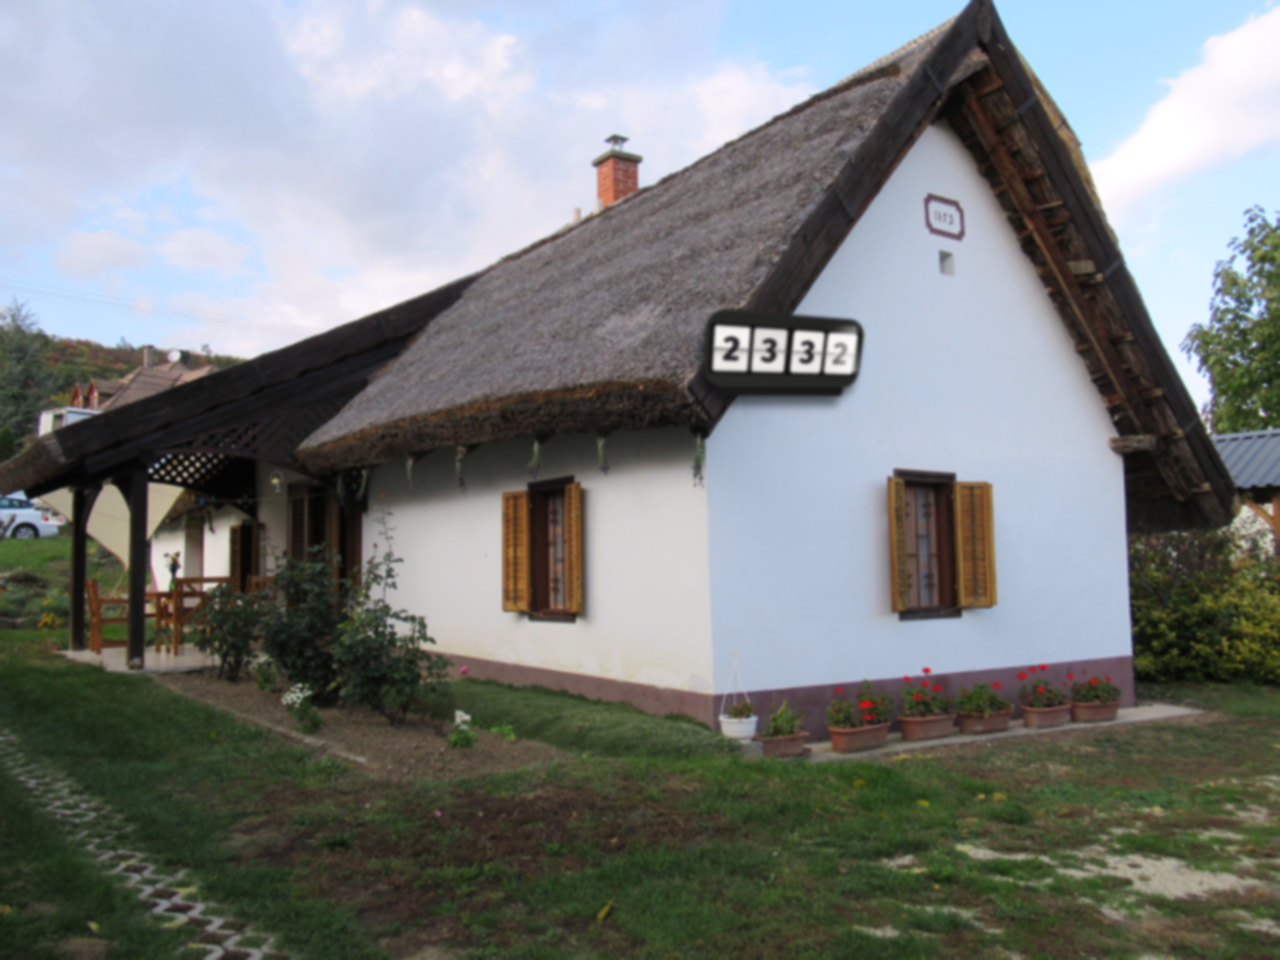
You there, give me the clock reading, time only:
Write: 23:32
